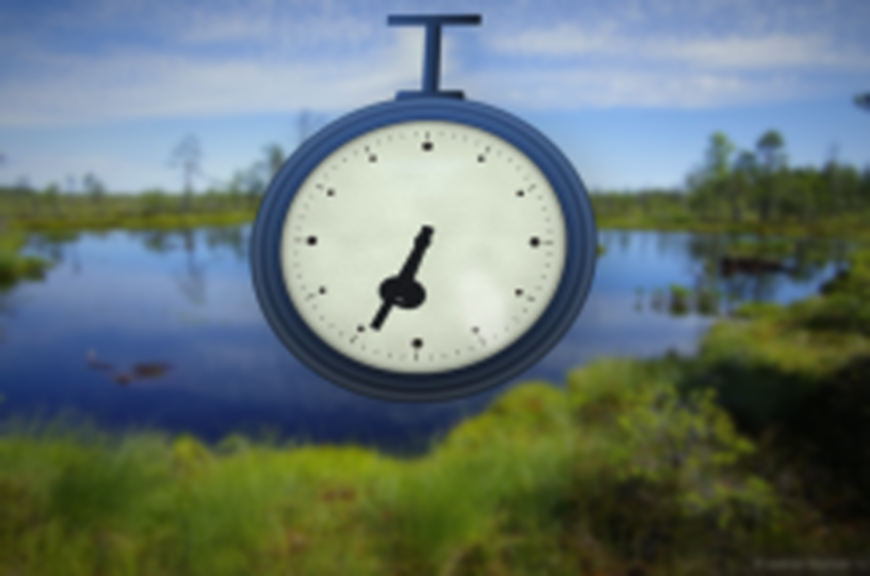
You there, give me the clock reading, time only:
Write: 6:34
